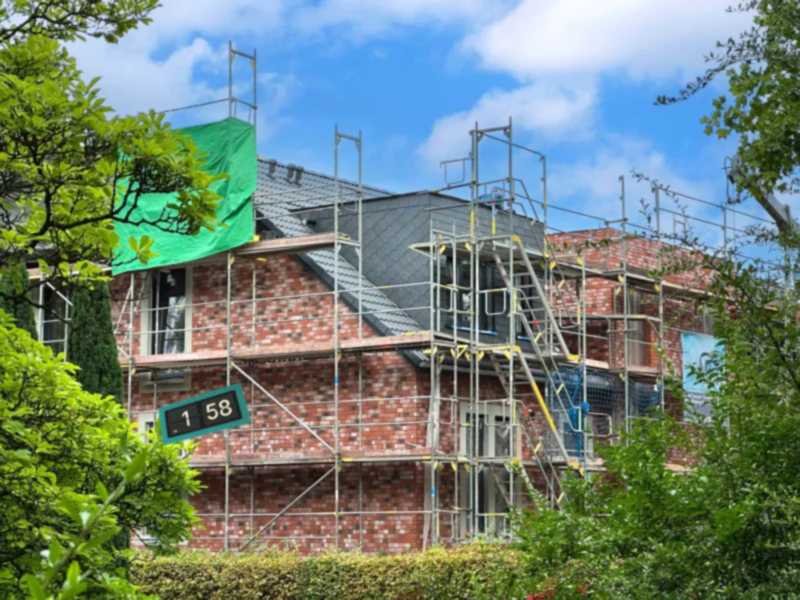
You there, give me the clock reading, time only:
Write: 1:58
